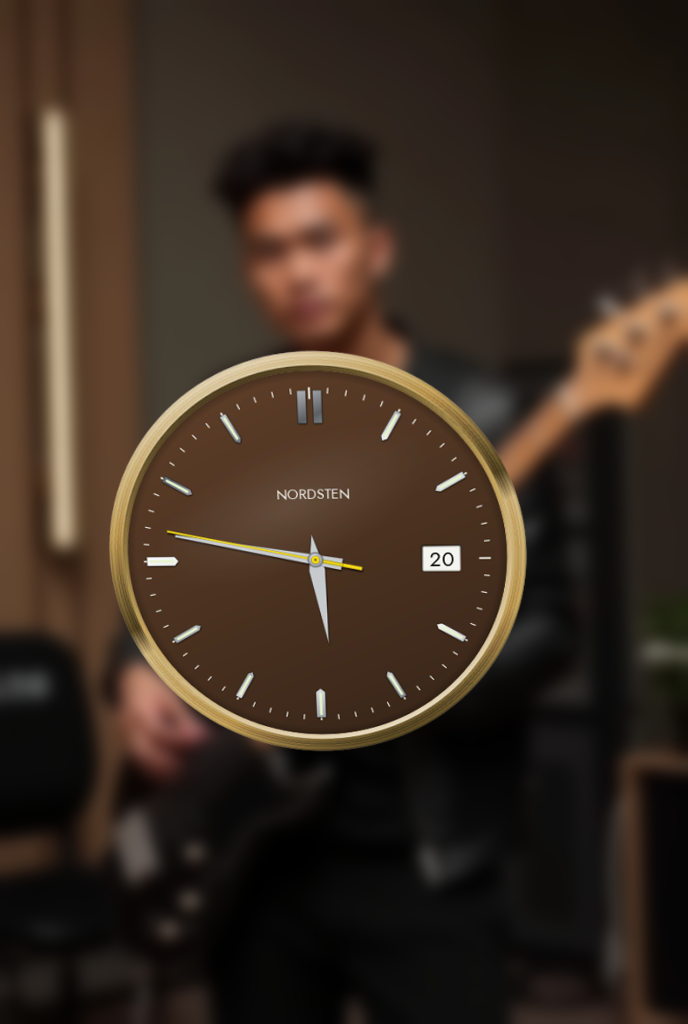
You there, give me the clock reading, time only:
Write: 5:46:47
